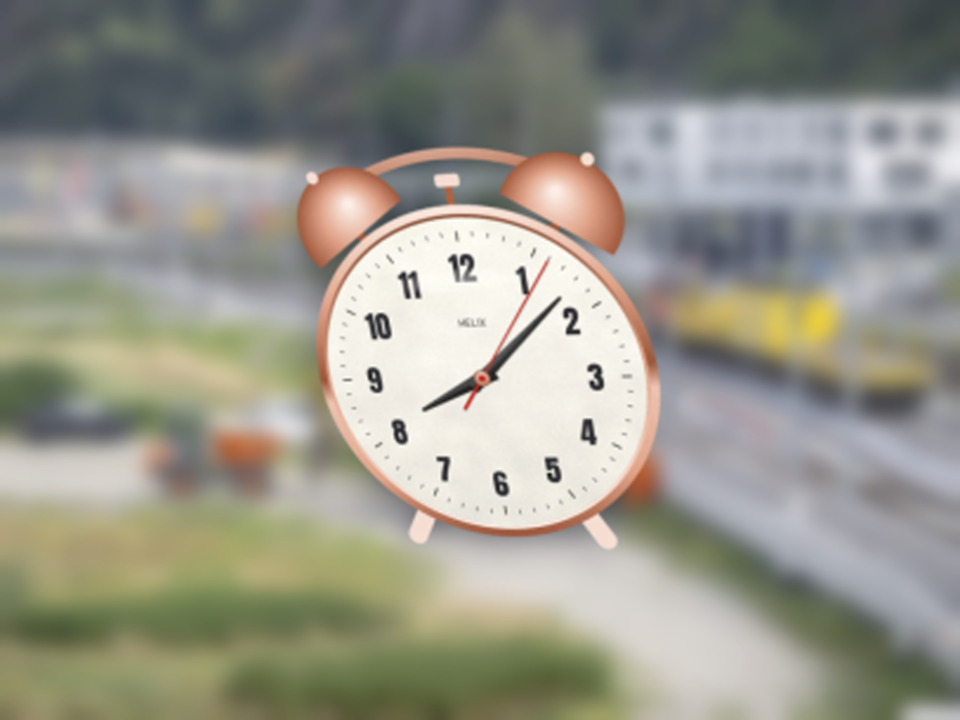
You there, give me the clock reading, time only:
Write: 8:08:06
